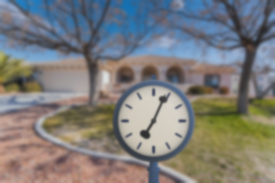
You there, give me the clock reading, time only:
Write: 7:04
